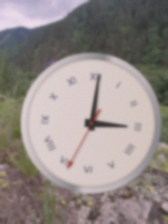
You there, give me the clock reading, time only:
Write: 3:00:34
